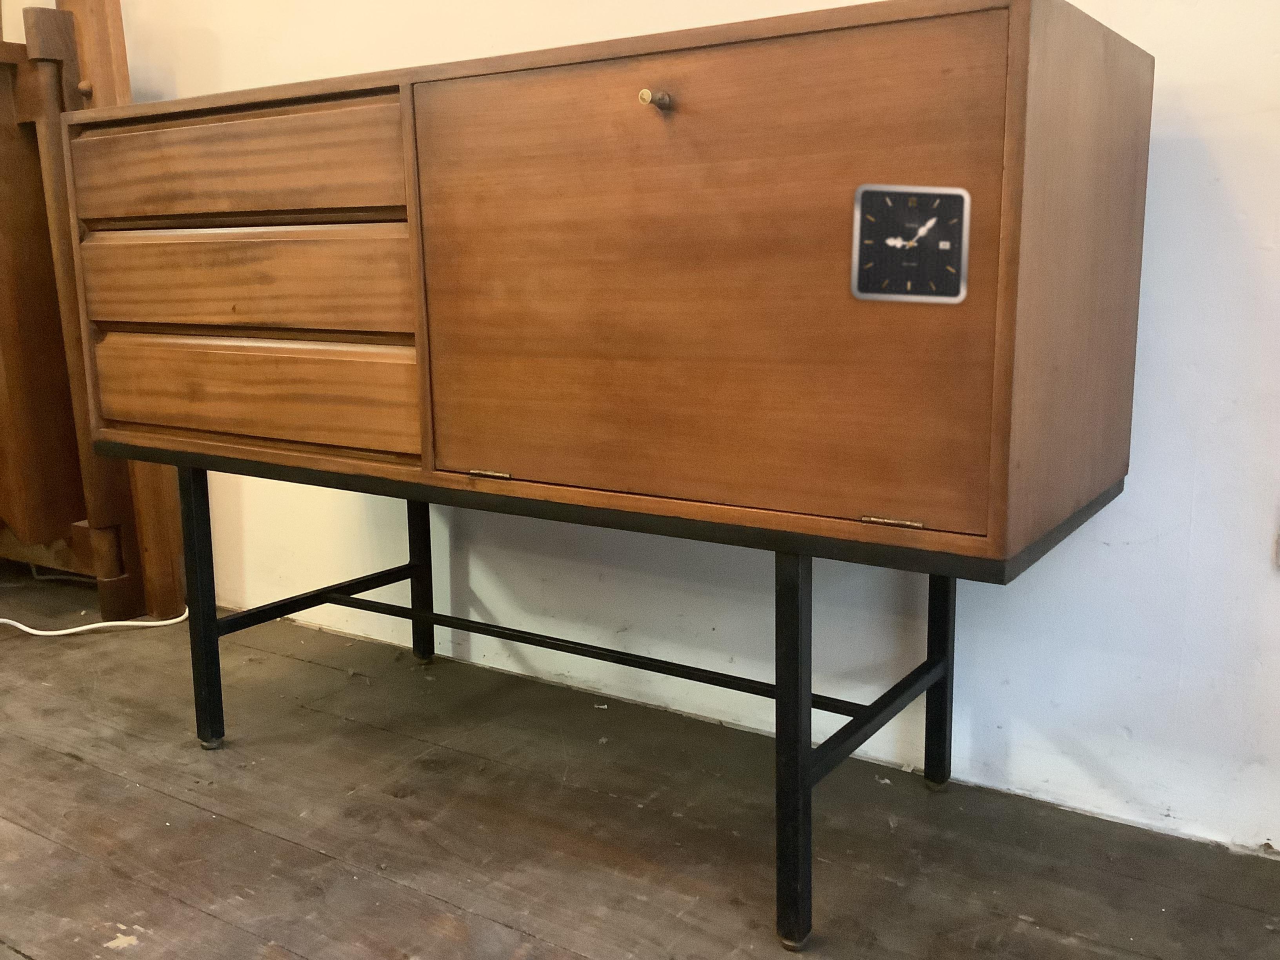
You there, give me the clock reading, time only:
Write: 9:07
